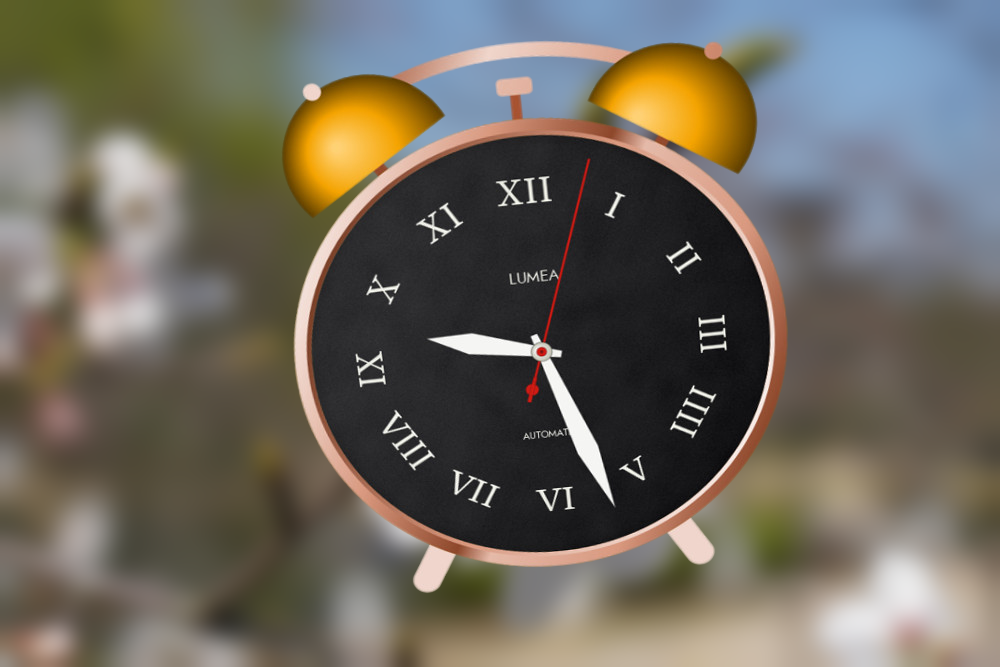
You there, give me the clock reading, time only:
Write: 9:27:03
